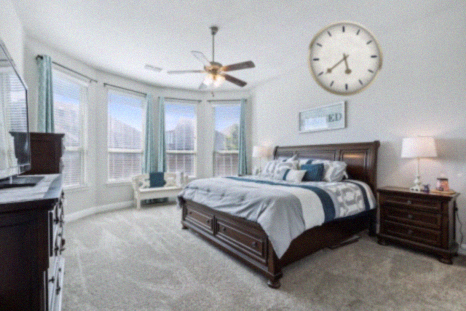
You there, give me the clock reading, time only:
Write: 5:39
